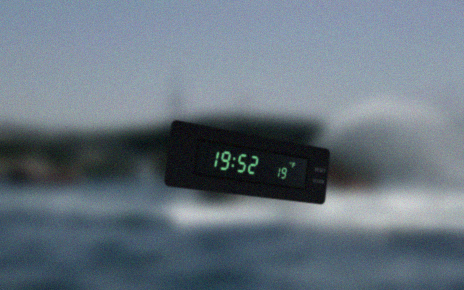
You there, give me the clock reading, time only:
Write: 19:52
